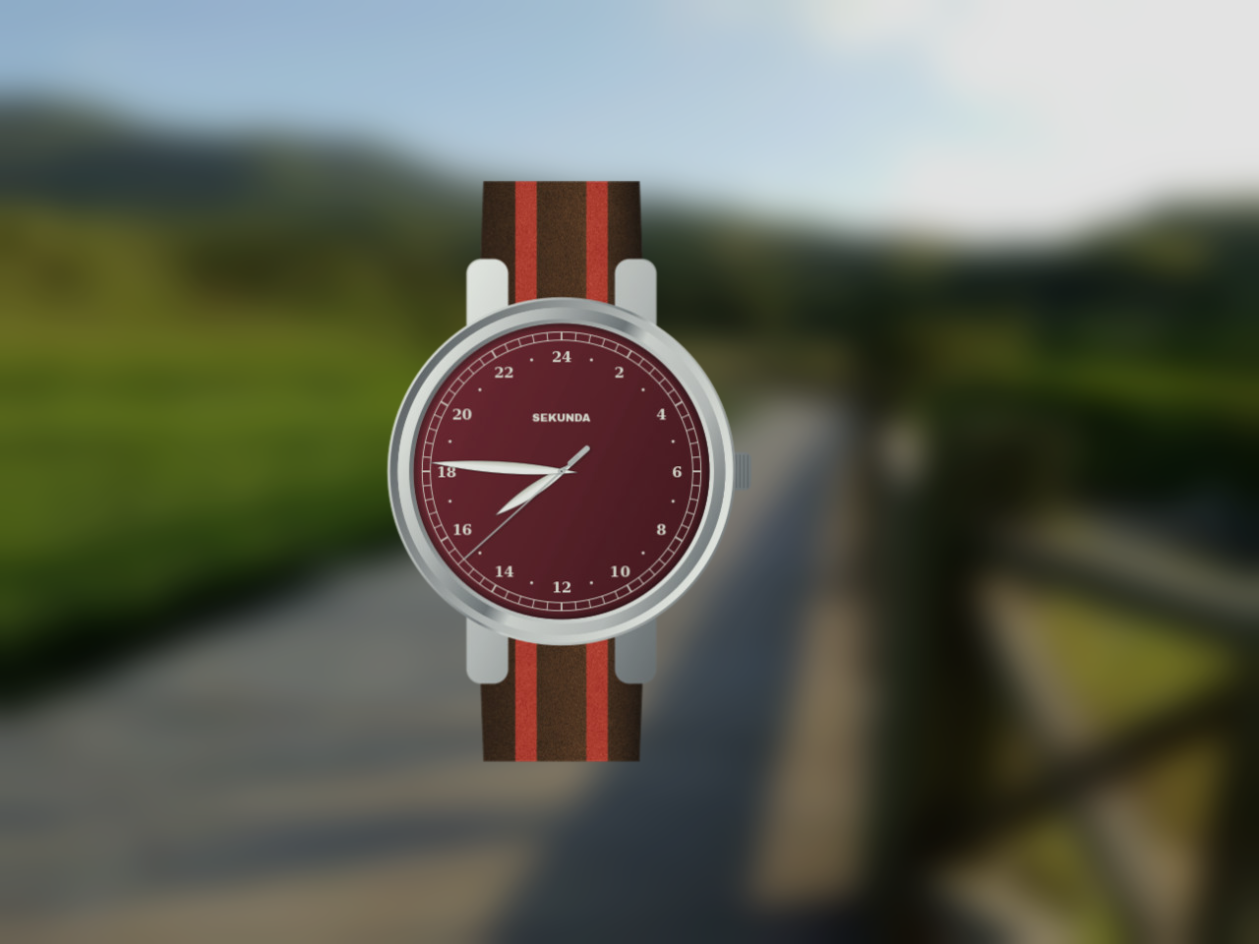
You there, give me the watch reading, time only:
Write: 15:45:38
